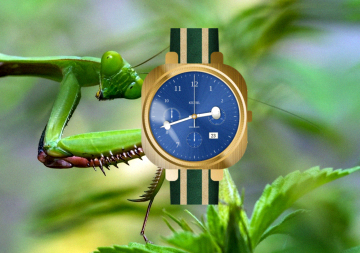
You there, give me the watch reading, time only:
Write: 2:42
